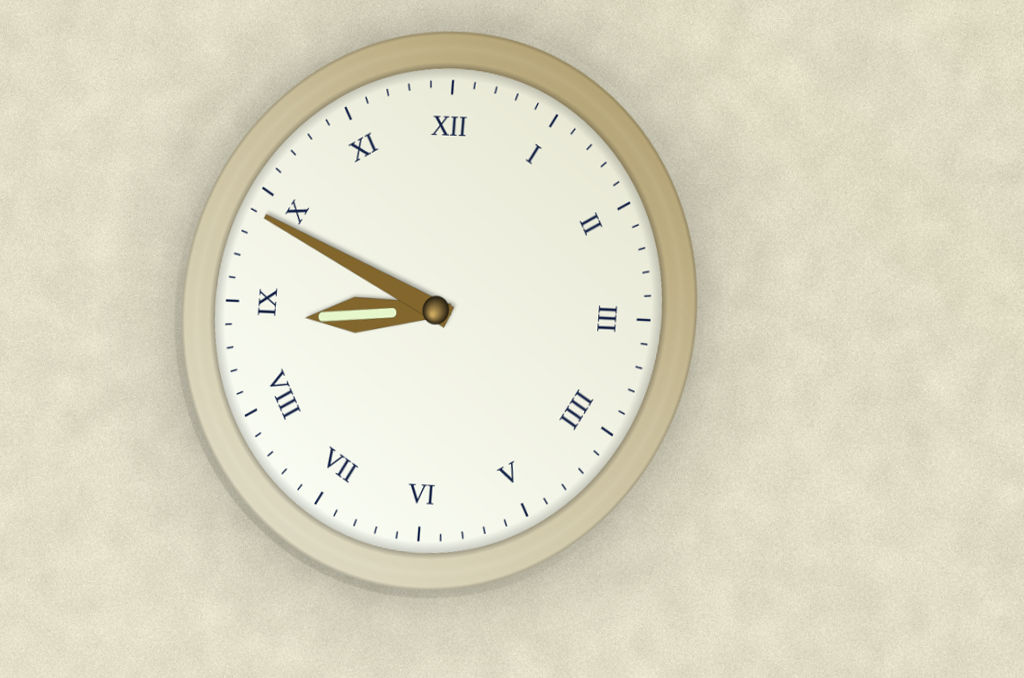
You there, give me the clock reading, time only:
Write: 8:49
